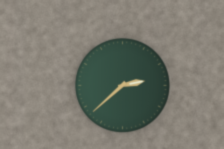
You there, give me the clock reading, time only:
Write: 2:38
